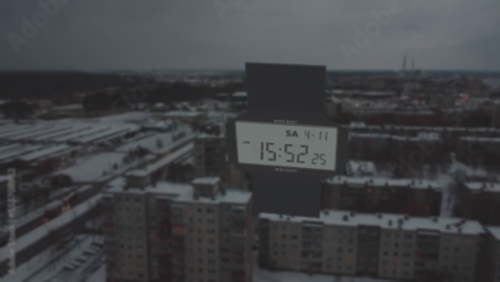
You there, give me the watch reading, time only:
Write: 15:52:25
